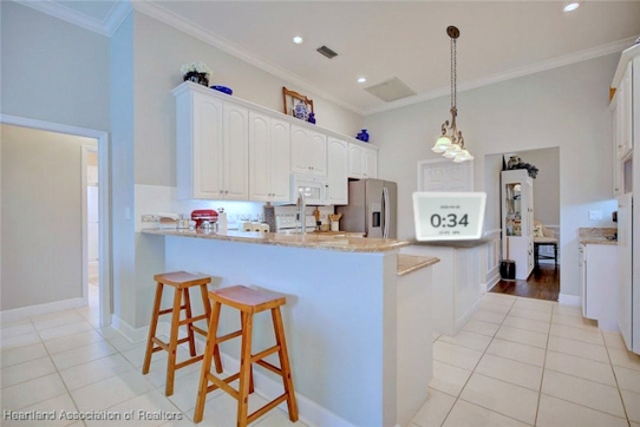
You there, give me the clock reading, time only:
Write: 0:34
